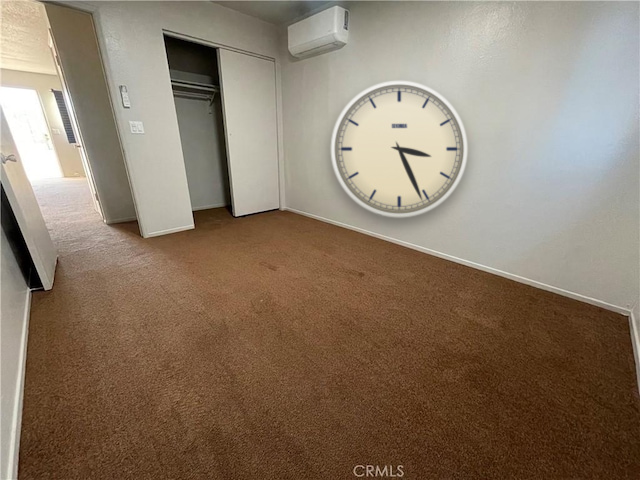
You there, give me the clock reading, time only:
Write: 3:26
